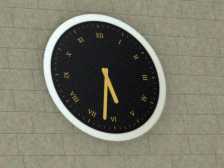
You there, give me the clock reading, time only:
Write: 5:32
